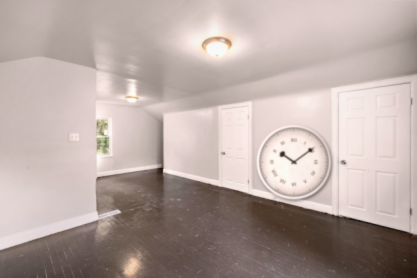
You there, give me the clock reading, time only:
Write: 10:09
